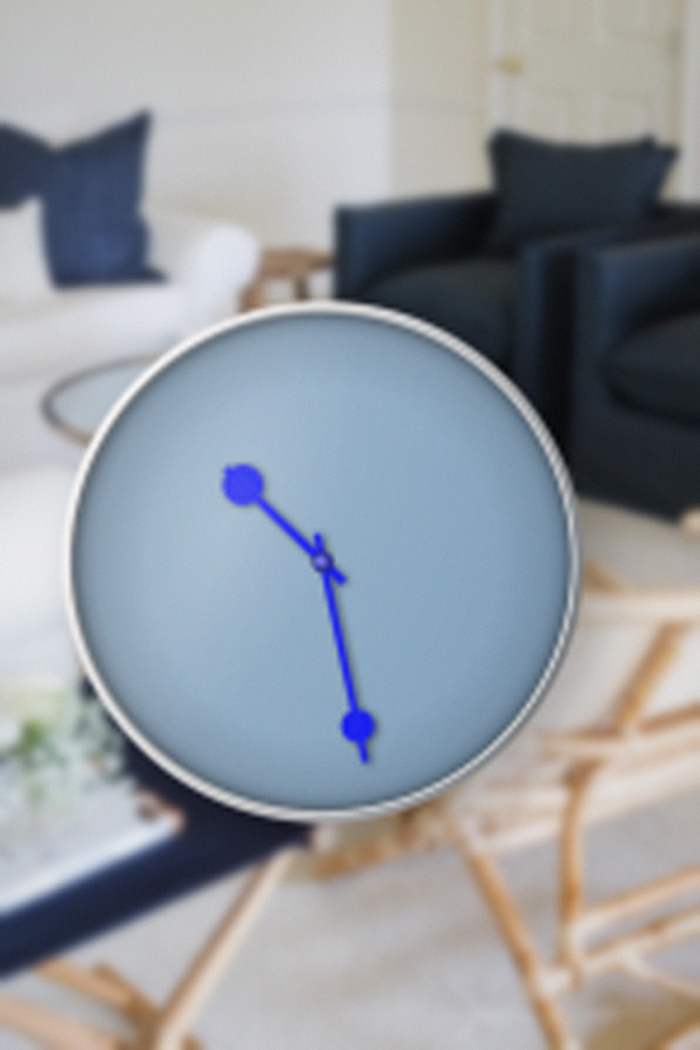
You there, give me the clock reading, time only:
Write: 10:28
